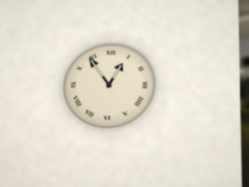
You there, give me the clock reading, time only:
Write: 12:54
